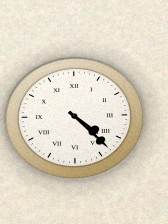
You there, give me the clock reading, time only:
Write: 4:23
